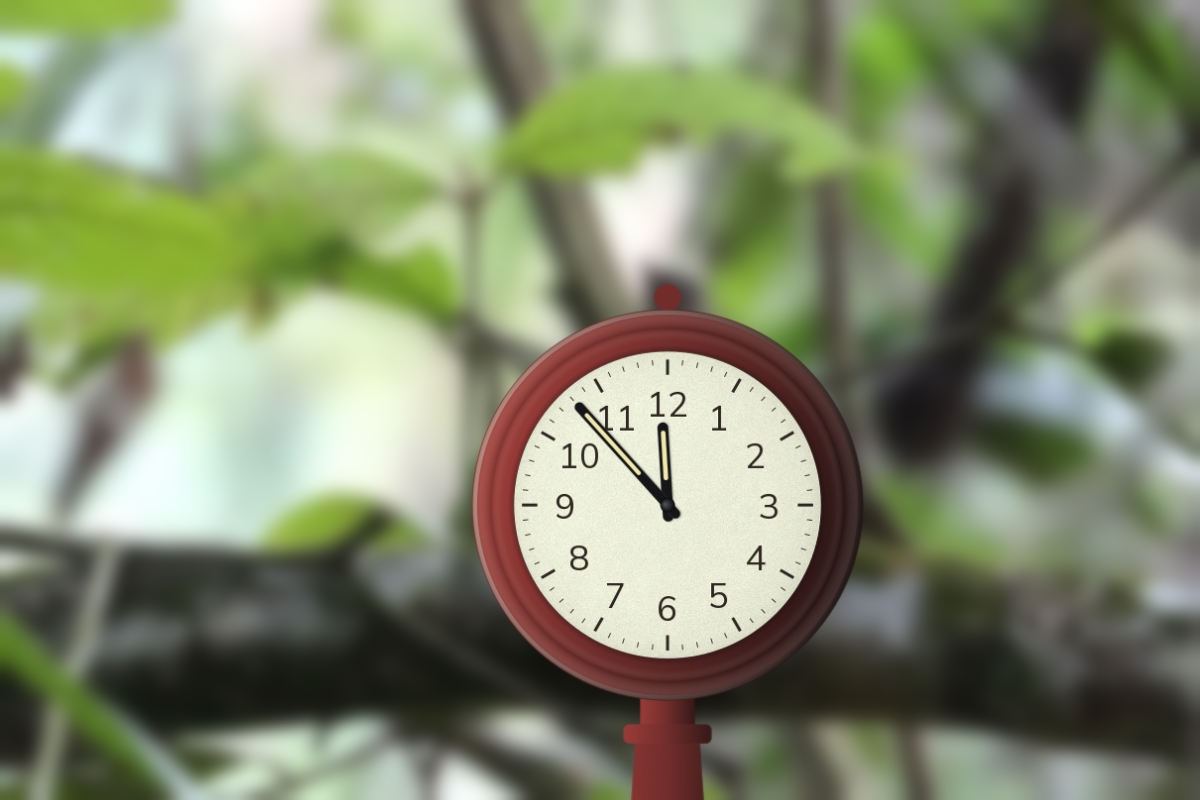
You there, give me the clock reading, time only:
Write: 11:53
